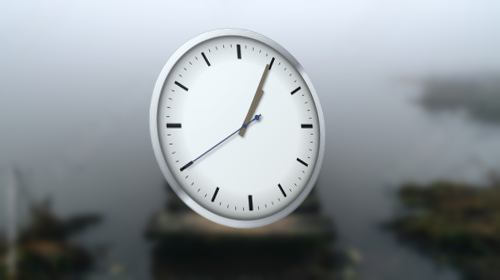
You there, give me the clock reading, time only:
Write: 1:04:40
